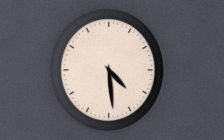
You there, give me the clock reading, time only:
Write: 4:29
